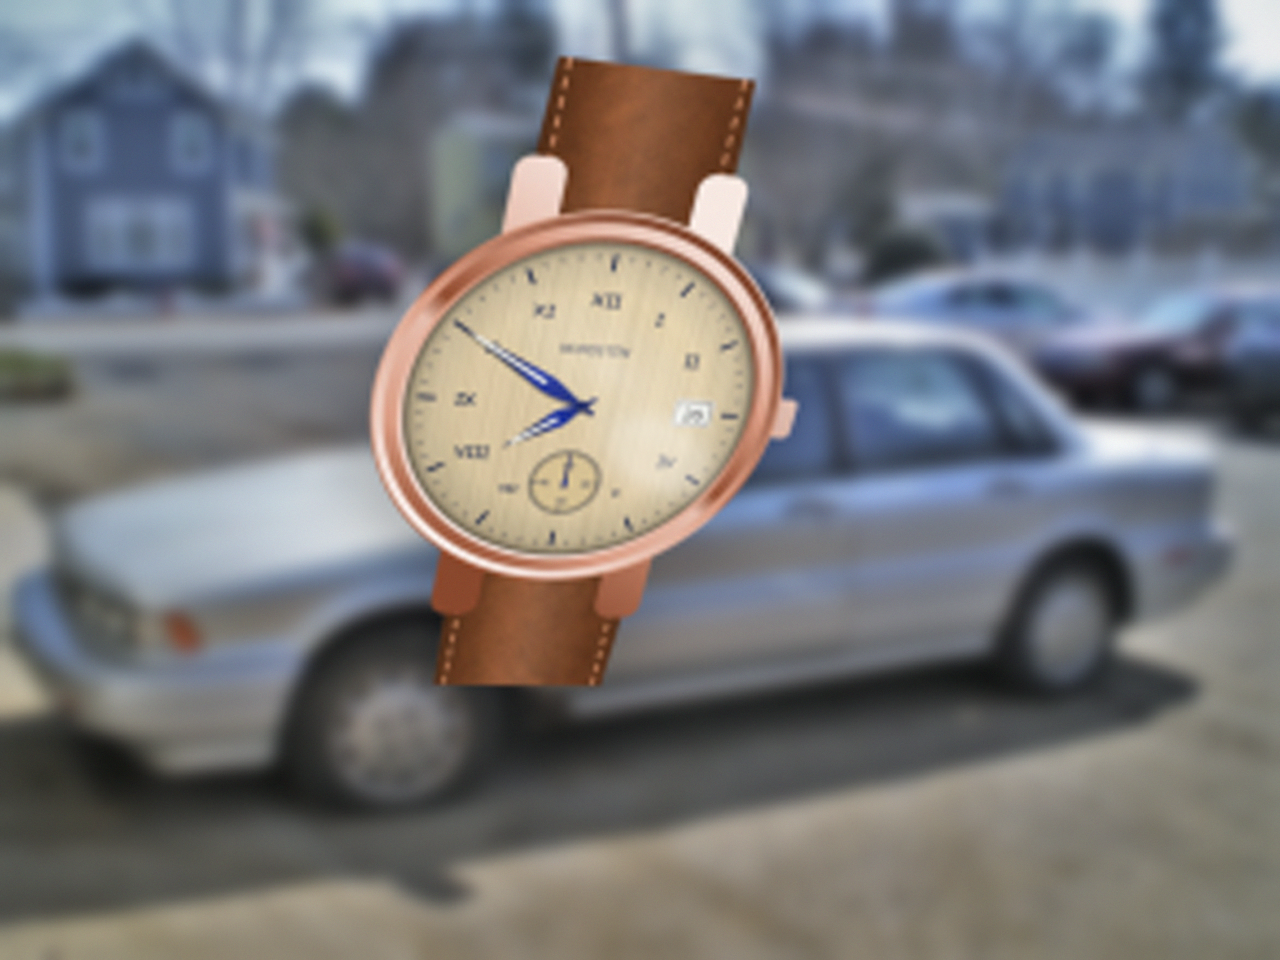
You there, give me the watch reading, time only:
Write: 7:50
